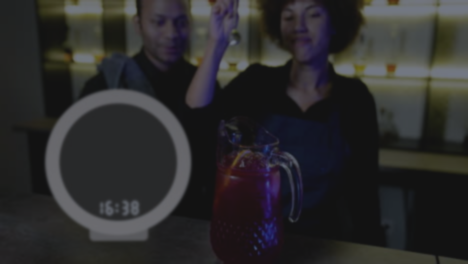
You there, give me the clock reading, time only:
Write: 16:38
